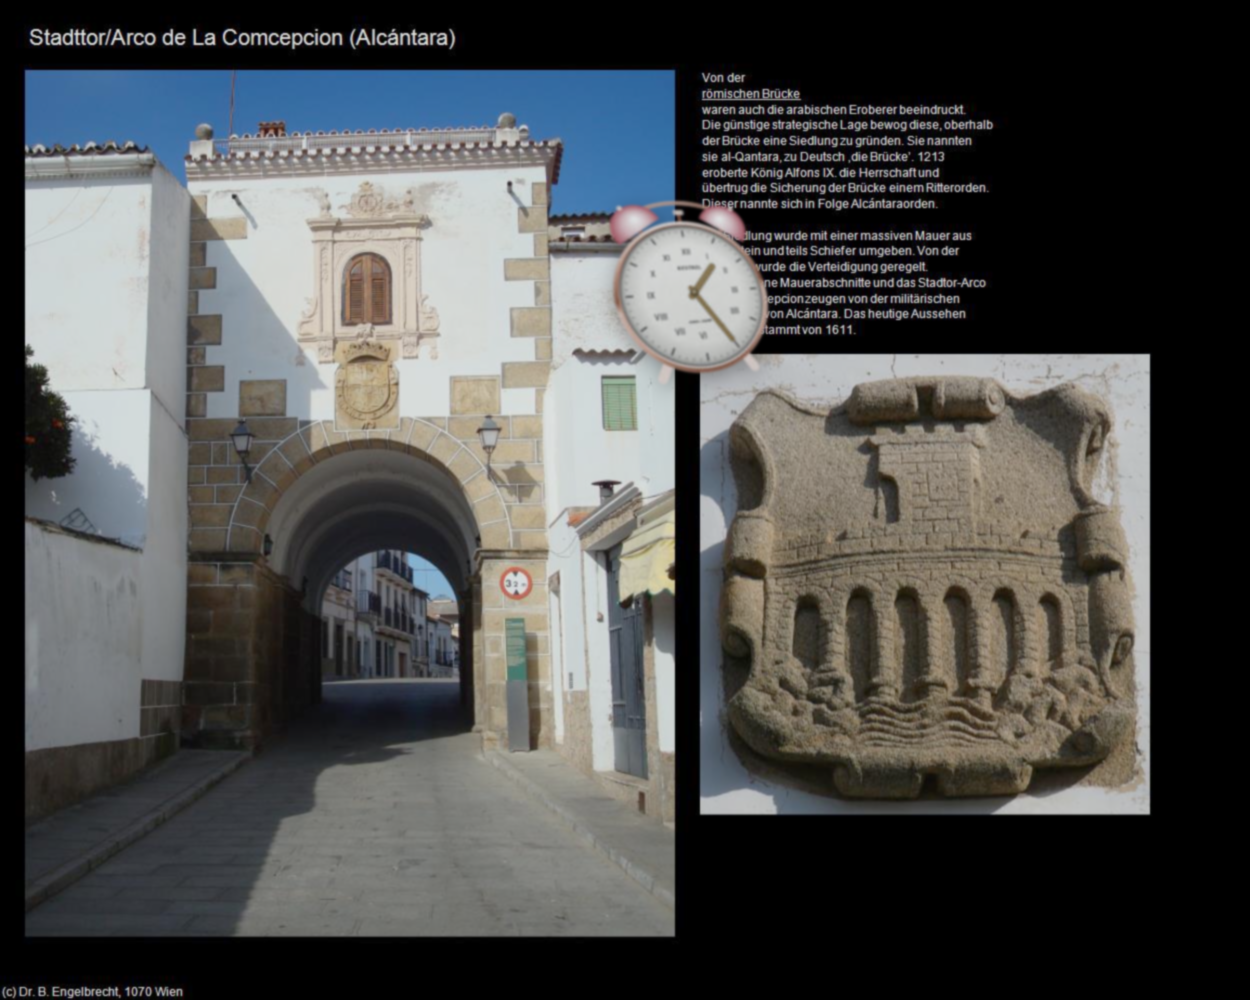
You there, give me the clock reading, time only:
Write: 1:25
